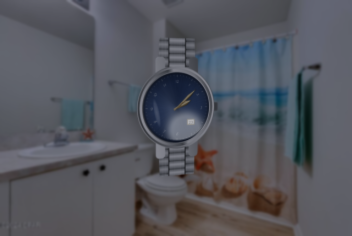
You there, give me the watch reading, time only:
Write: 2:08
